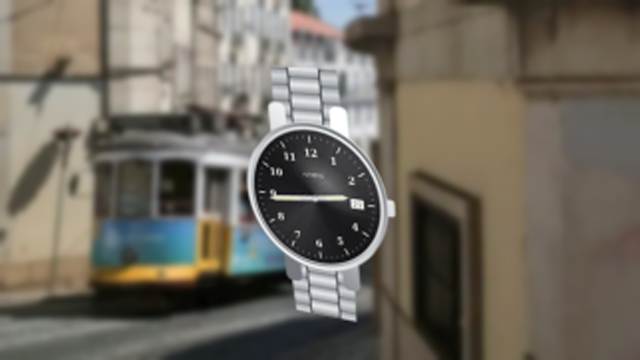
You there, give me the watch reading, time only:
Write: 2:44
